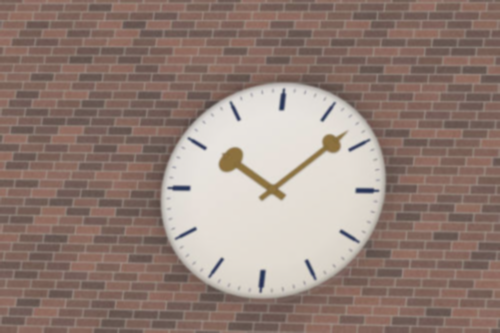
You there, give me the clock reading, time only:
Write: 10:08
